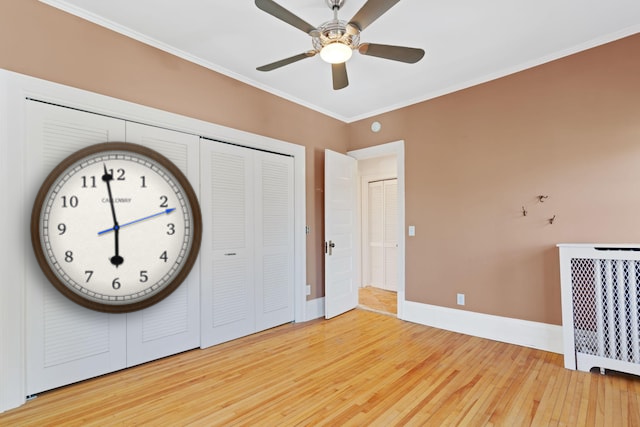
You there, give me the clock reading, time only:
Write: 5:58:12
